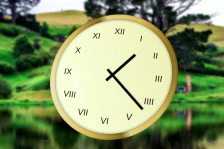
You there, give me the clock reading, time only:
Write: 1:22
